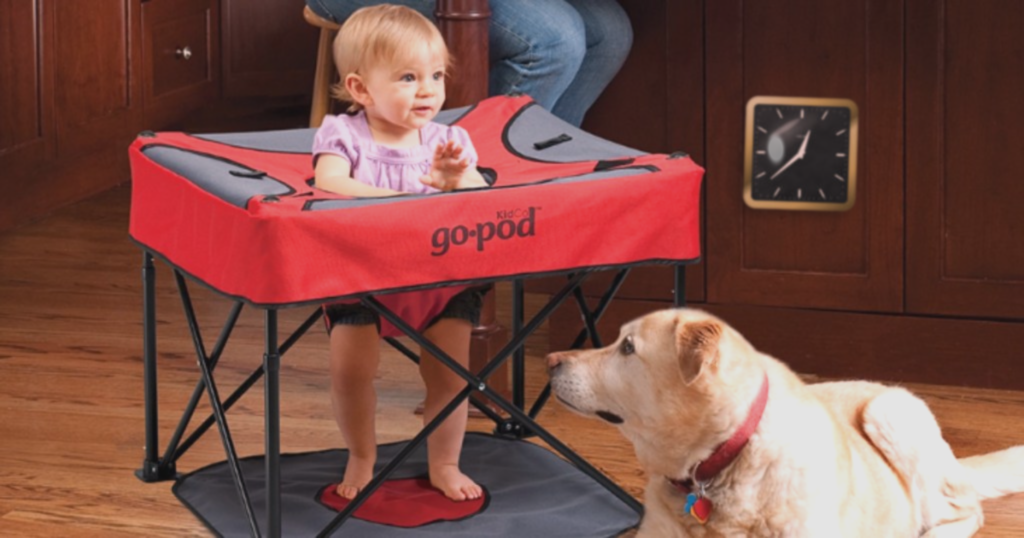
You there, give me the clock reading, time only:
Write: 12:38
